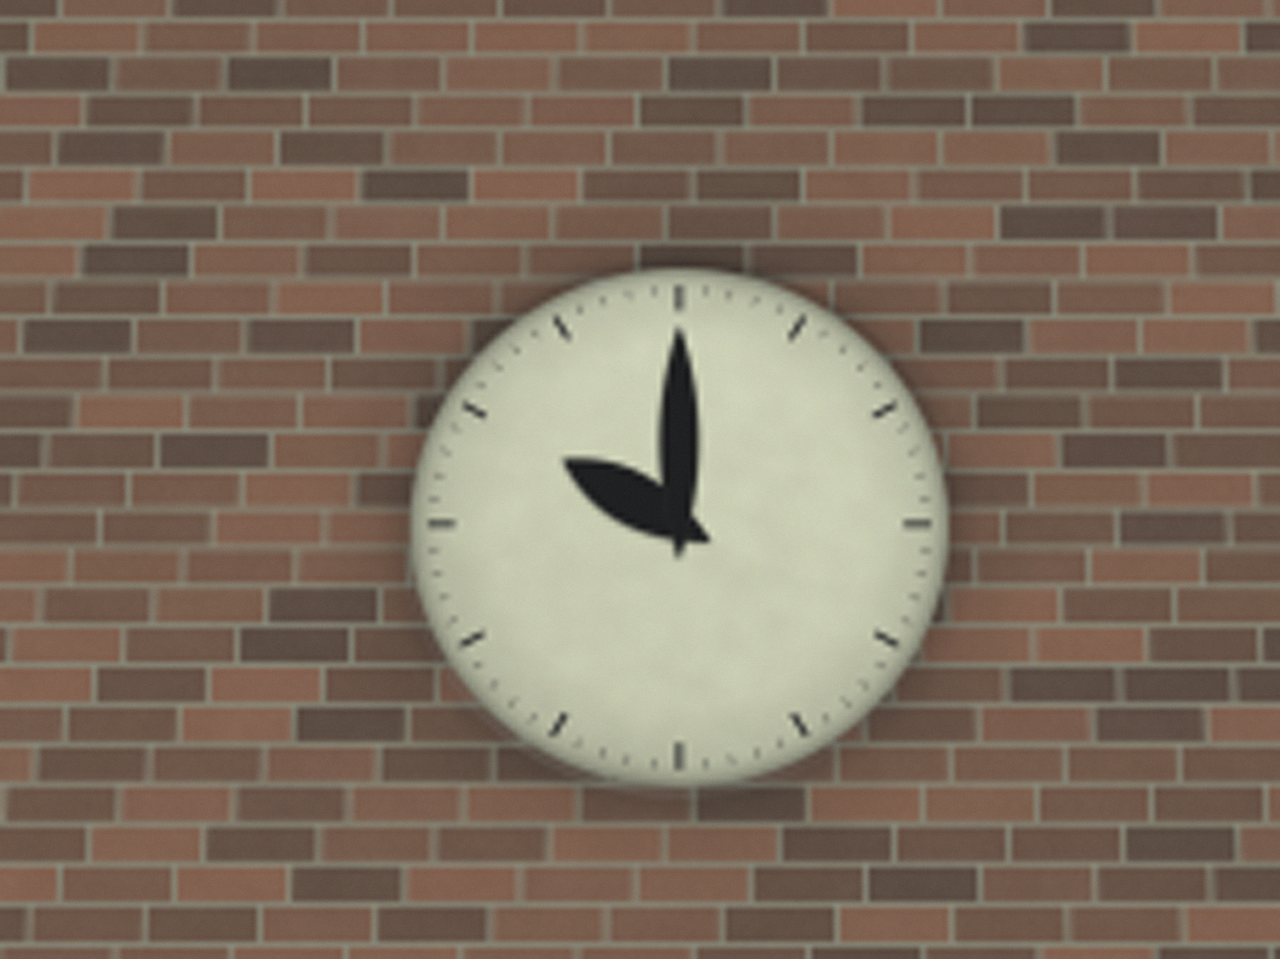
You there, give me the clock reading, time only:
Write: 10:00
